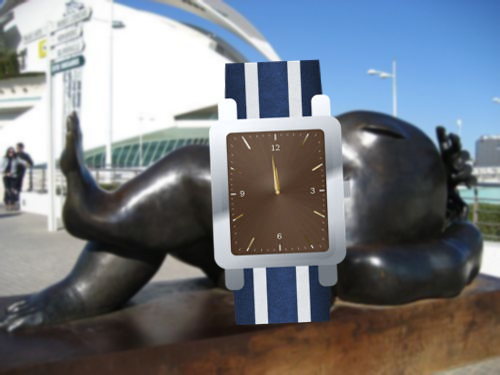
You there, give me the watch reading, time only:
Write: 11:59
